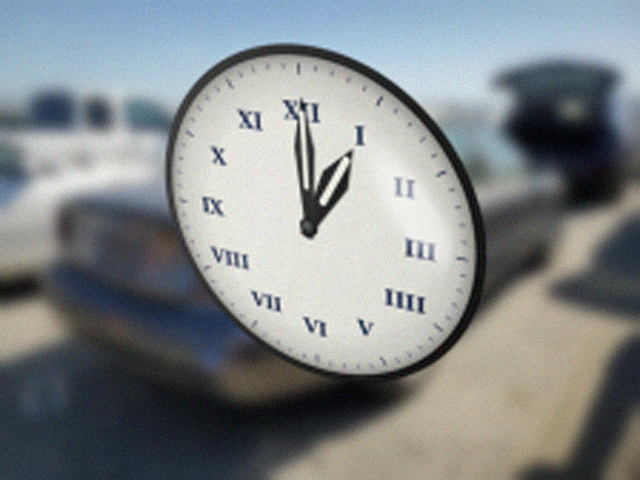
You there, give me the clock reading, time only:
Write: 1:00
